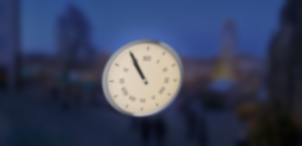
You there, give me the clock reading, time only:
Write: 10:55
